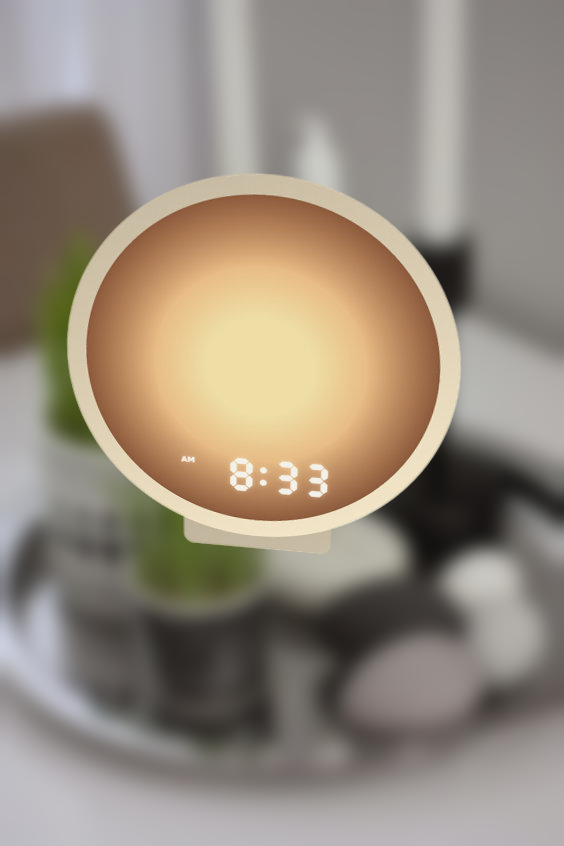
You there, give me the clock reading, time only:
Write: 8:33
